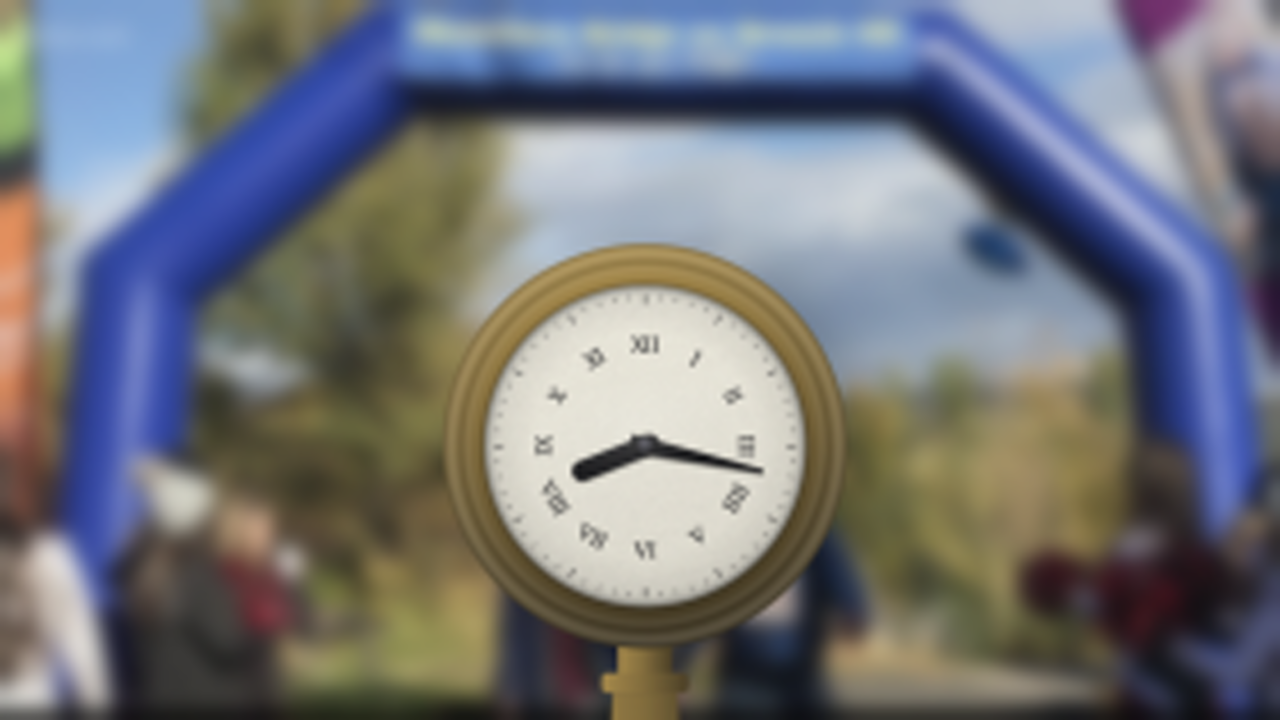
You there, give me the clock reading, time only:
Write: 8:17
